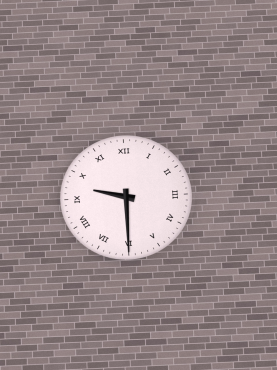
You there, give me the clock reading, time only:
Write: 9:30
